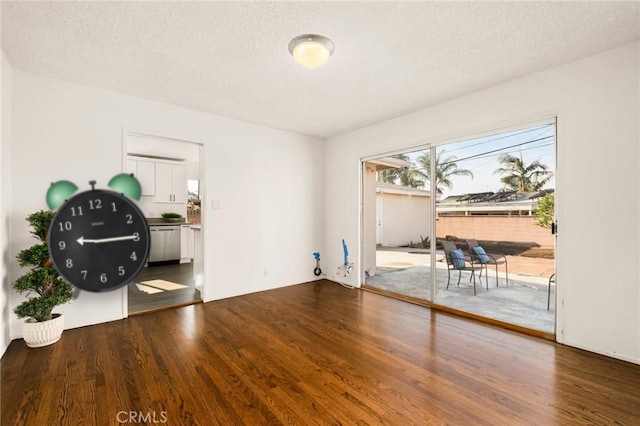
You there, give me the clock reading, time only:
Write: 9:15
